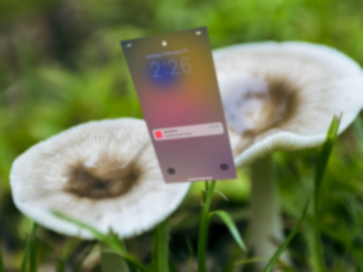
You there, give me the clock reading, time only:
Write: 2:26
